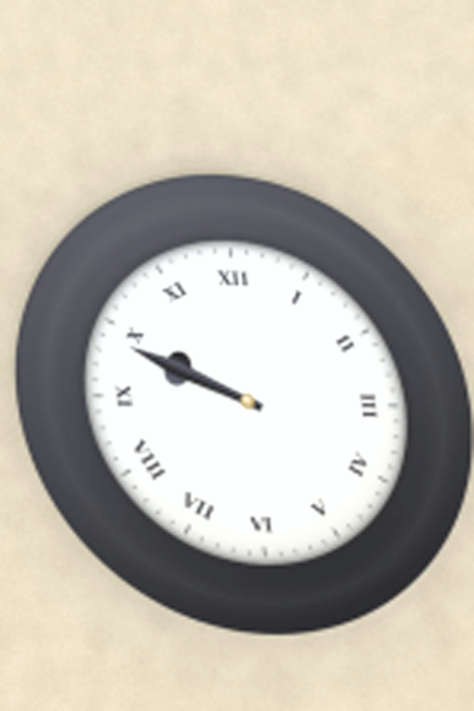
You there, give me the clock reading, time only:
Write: 9:49
